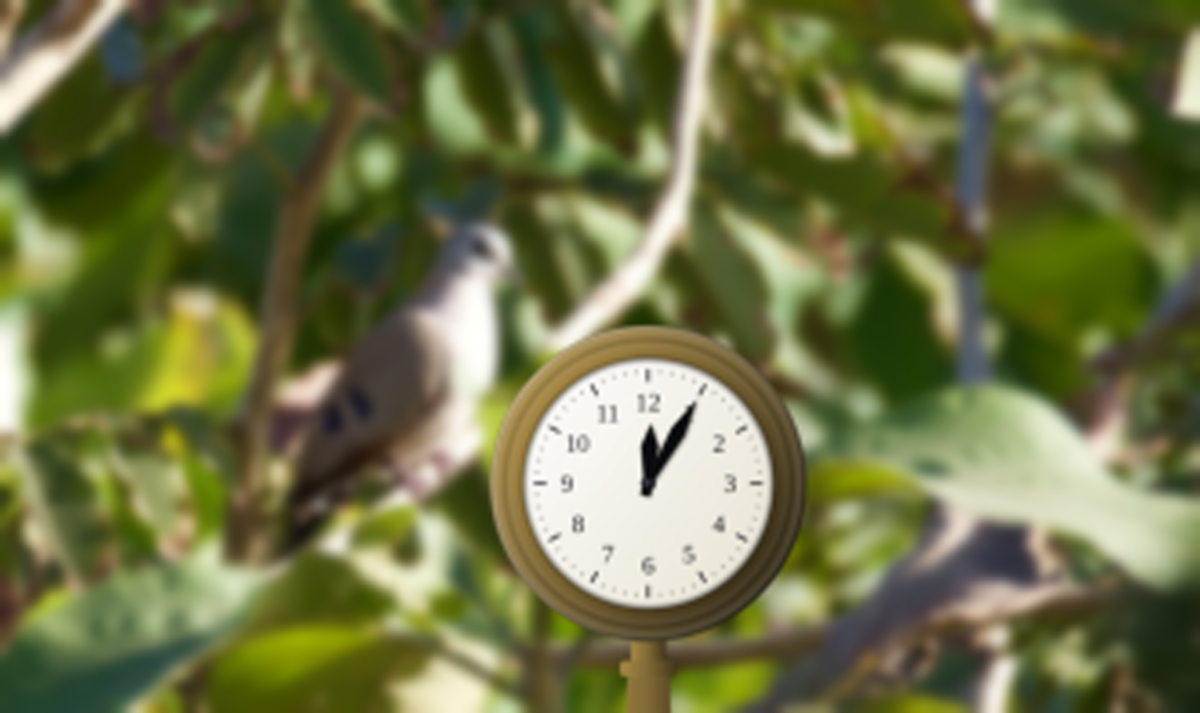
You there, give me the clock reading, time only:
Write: 12:05
